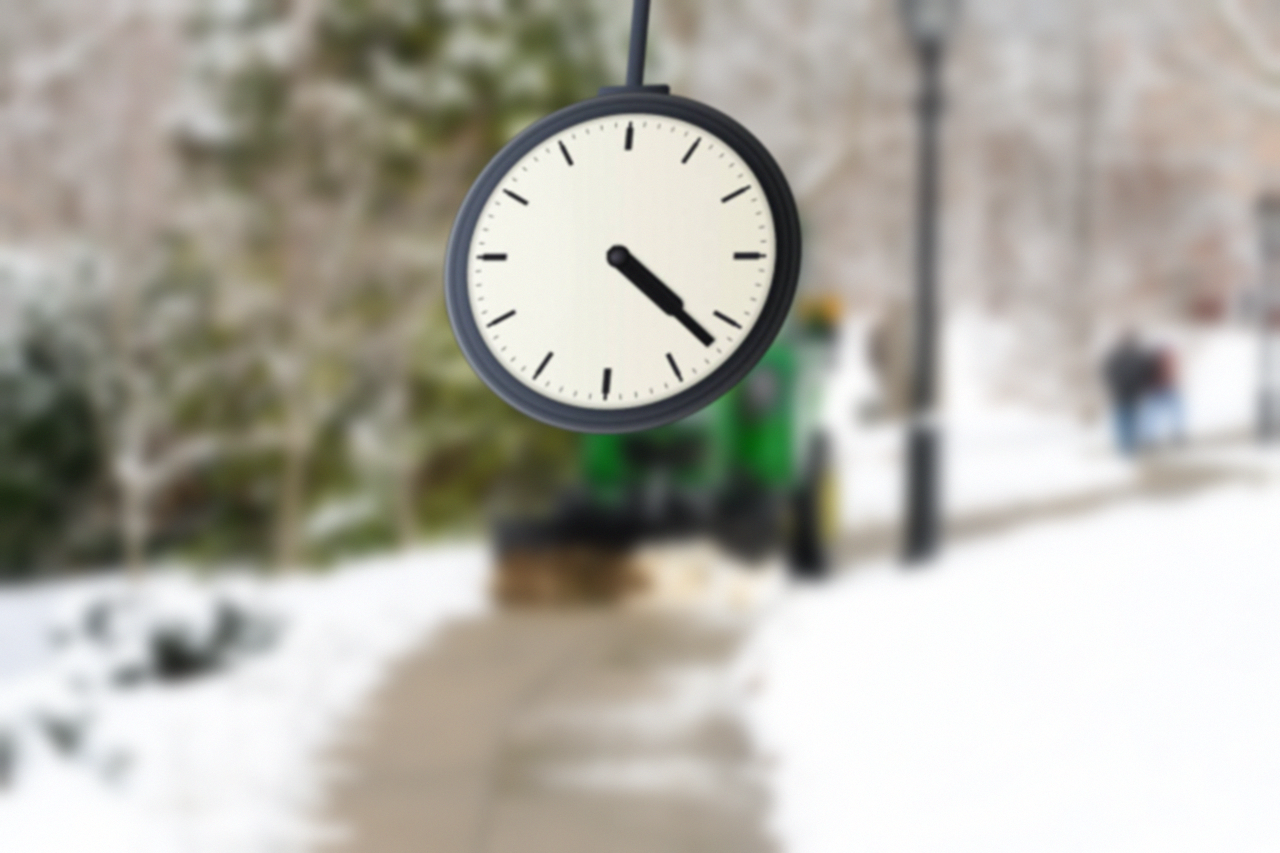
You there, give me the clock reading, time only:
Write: 4:22
